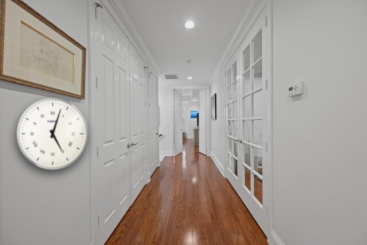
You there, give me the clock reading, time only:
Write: 5:03
